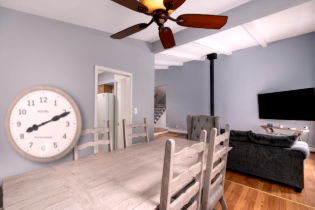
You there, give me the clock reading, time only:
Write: 8:11
